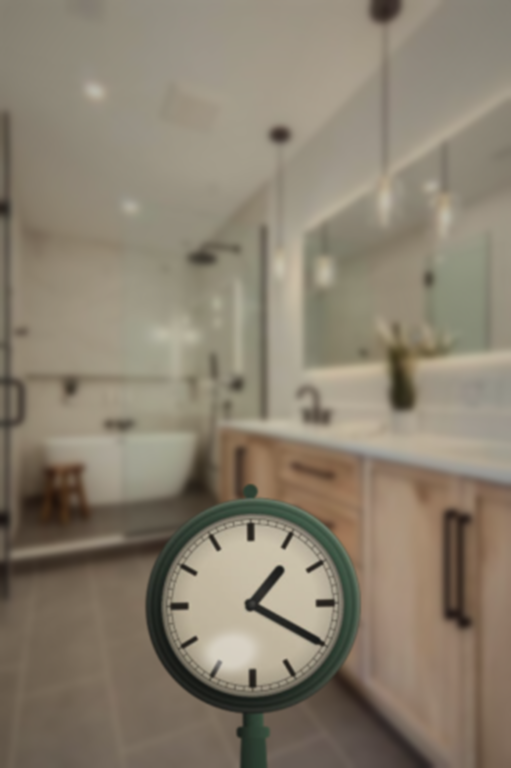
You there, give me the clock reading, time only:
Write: 1:20
